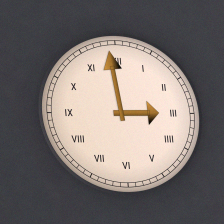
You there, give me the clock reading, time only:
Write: 2:59
